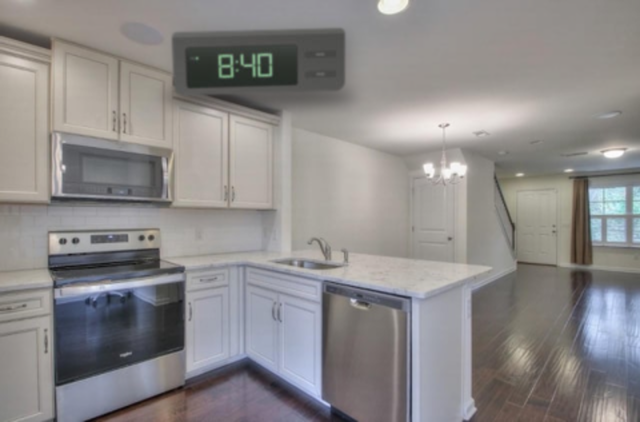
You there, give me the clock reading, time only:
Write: 8:40
